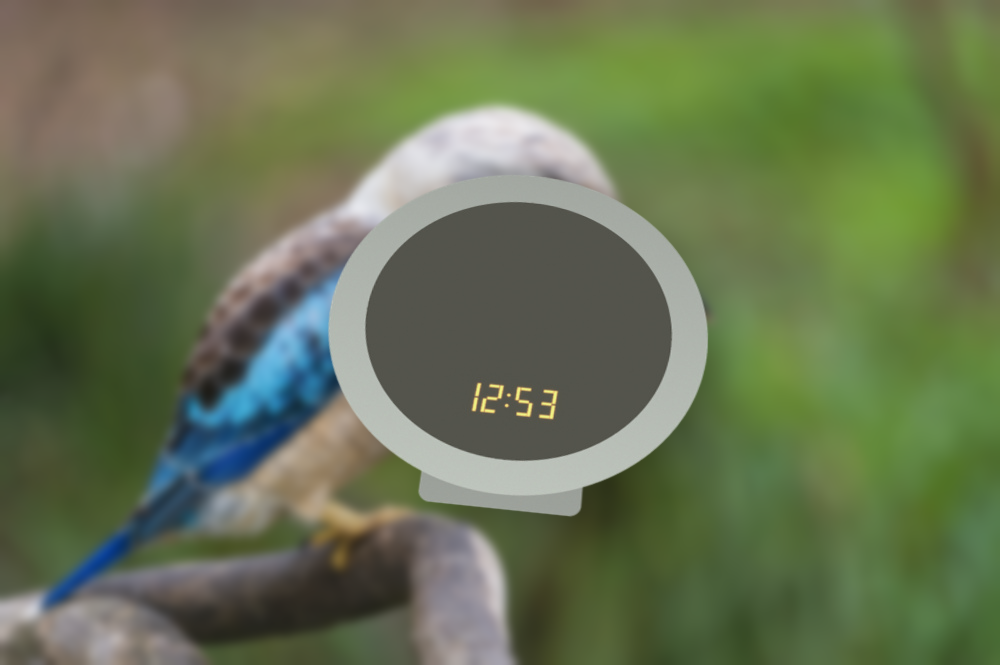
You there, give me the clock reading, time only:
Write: 12:53
